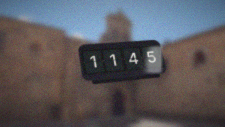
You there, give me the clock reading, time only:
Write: 11:45
